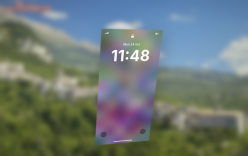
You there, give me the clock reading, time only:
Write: 11:48
